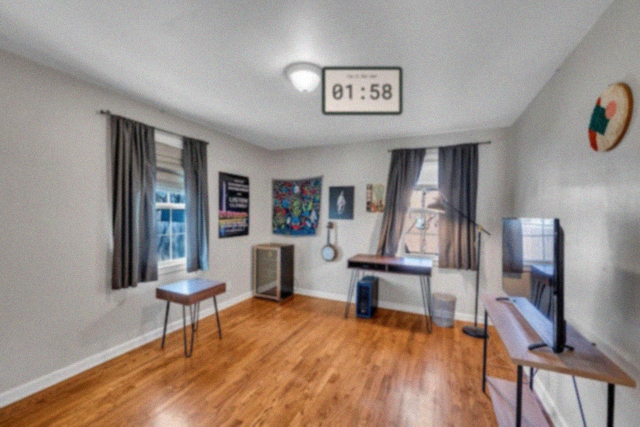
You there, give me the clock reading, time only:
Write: 1:58
